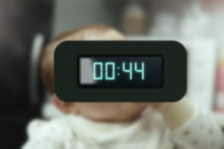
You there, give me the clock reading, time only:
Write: 0:44
